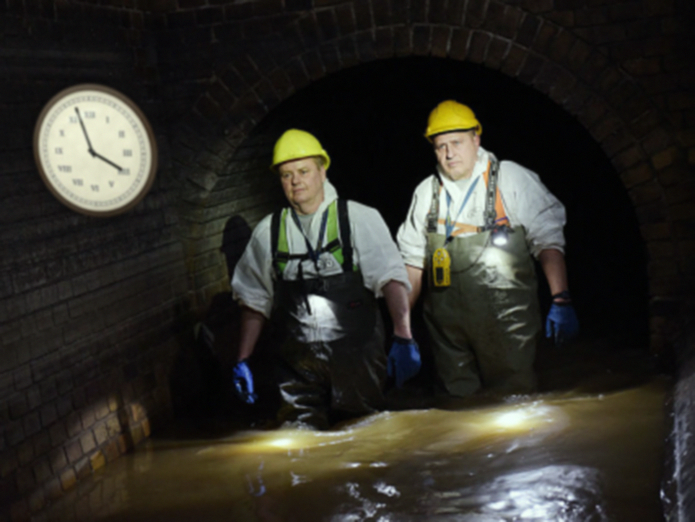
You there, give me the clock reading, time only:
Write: 3:57
